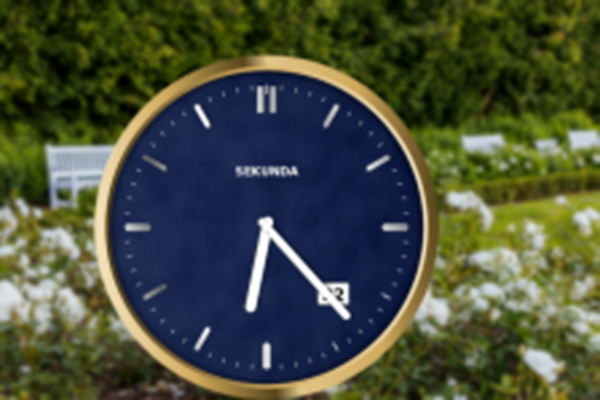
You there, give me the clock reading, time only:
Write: 6:23
